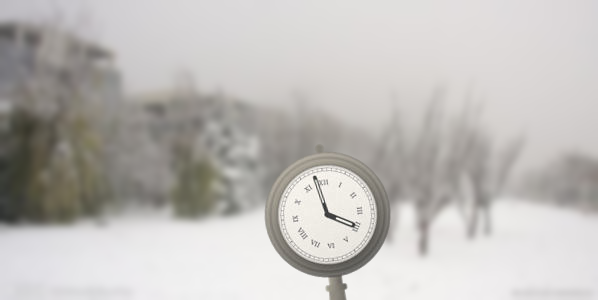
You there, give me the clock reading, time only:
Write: 3:58
